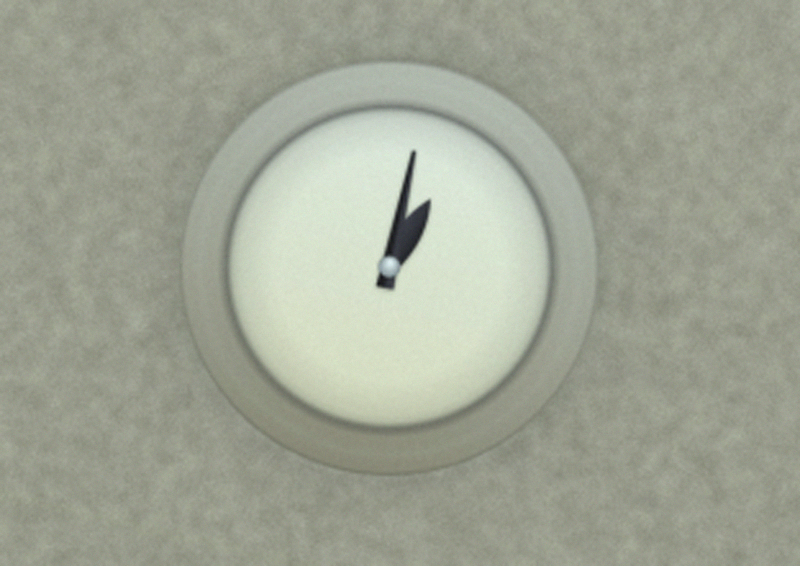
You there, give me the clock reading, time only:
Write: 1:02
